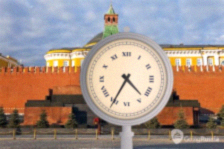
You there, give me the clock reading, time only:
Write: 4:35
